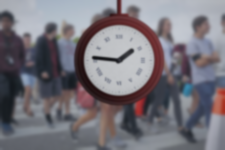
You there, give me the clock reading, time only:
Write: 1:46
